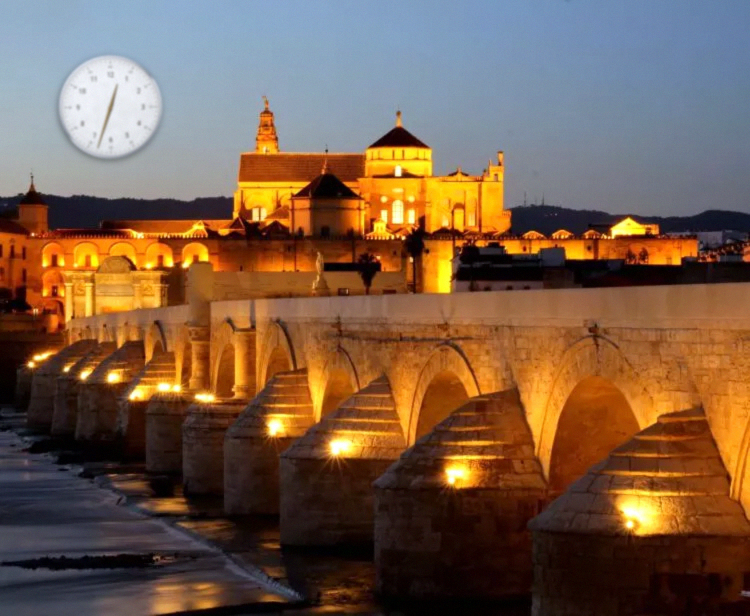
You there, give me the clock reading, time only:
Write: 12:33
